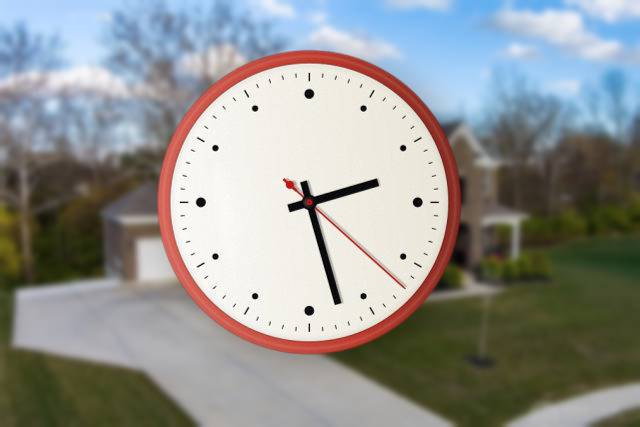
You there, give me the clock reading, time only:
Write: 2:27:22
